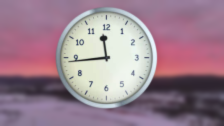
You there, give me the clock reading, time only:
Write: 11:44
